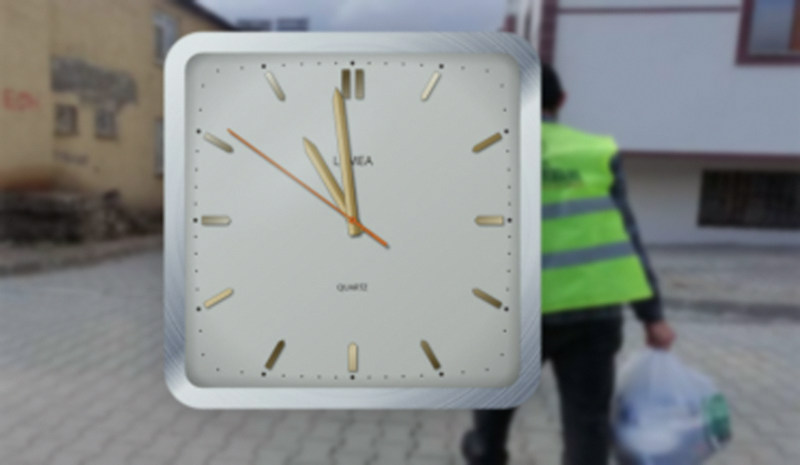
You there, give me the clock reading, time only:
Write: 10:58:51
